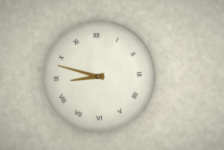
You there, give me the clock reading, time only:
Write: 8:48
